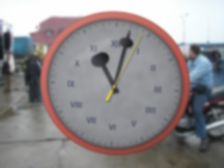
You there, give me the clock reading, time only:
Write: 11:02:04
